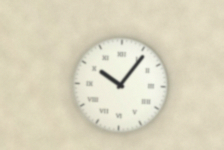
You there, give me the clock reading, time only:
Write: 10:06
